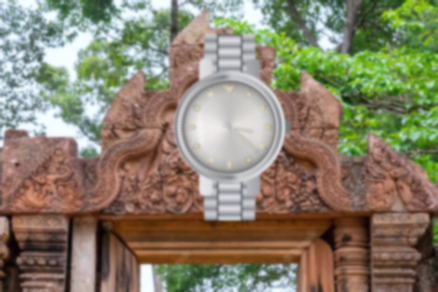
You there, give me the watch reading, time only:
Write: 3:22
